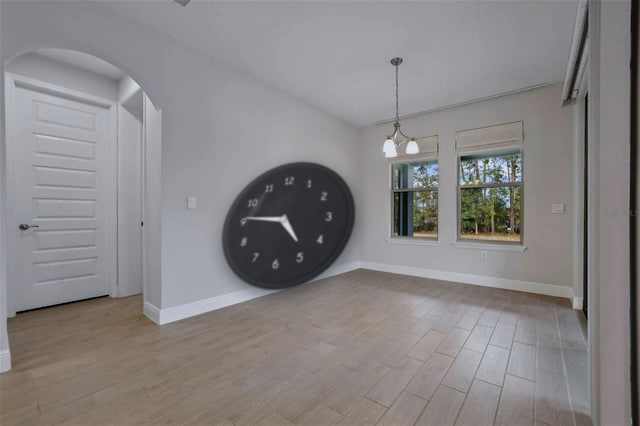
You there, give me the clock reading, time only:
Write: 4:46
